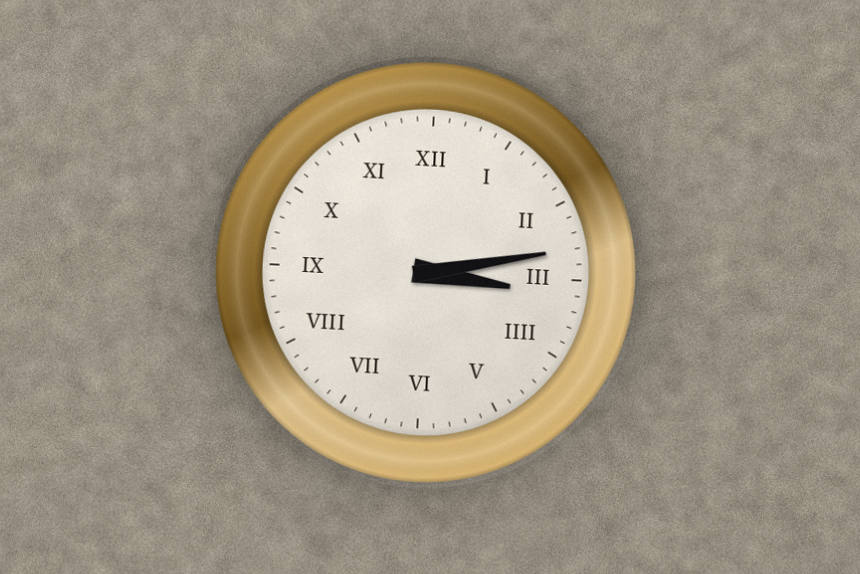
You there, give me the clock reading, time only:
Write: 3:13
